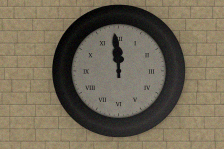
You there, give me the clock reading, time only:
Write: 11:59
